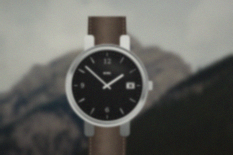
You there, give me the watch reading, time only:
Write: 1:52
